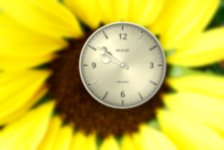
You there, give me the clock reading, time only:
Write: 9:51
